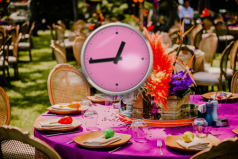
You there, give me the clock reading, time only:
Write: 12:44
